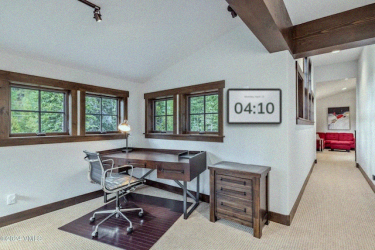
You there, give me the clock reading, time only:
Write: 4:10
